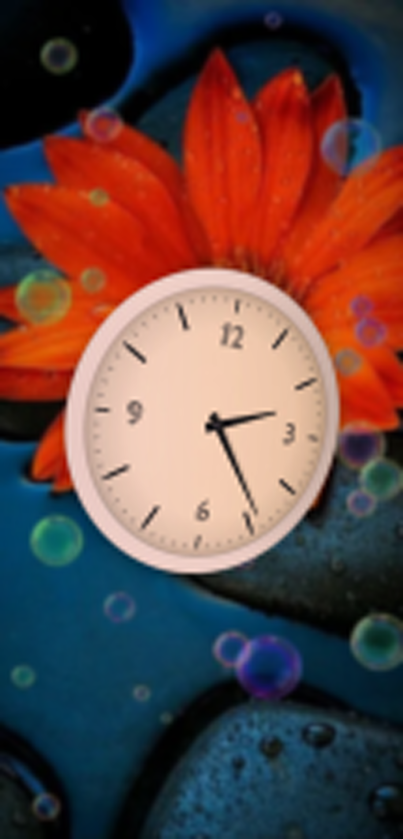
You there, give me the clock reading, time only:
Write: 2:24
